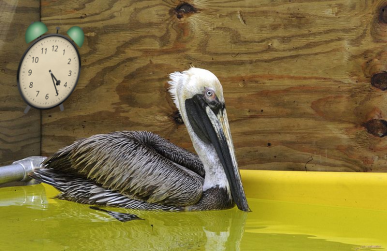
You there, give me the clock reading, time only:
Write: 4:25
